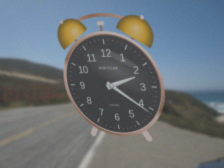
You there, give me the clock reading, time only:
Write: 2:21
